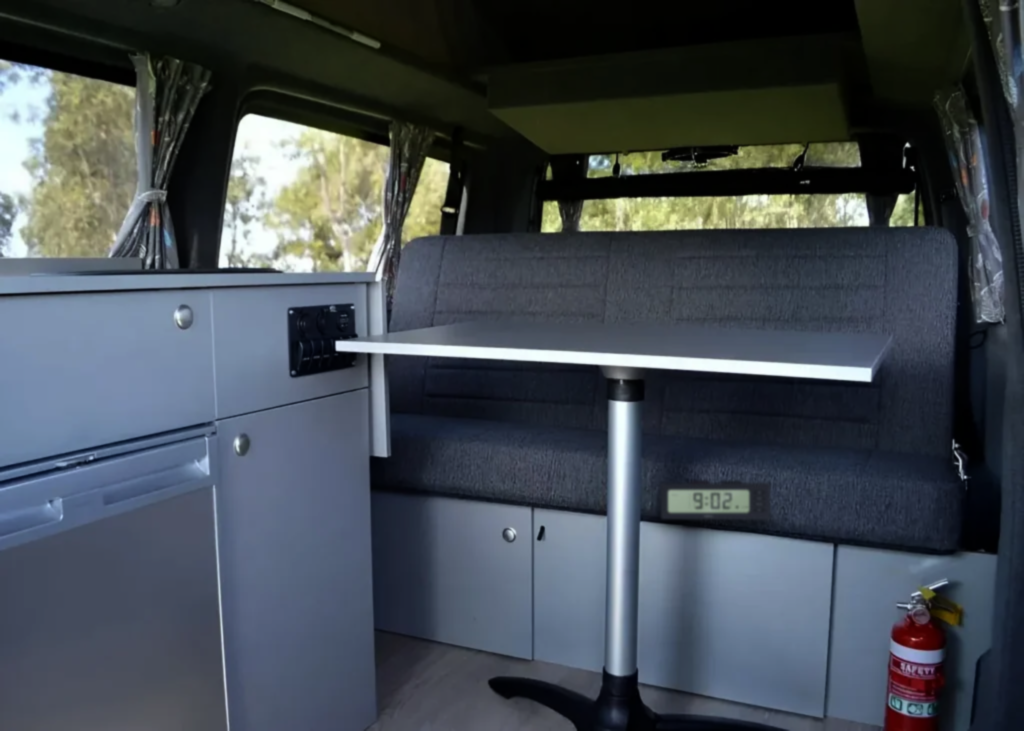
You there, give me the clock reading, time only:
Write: 9:02
